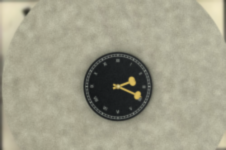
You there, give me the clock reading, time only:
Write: 2:19
